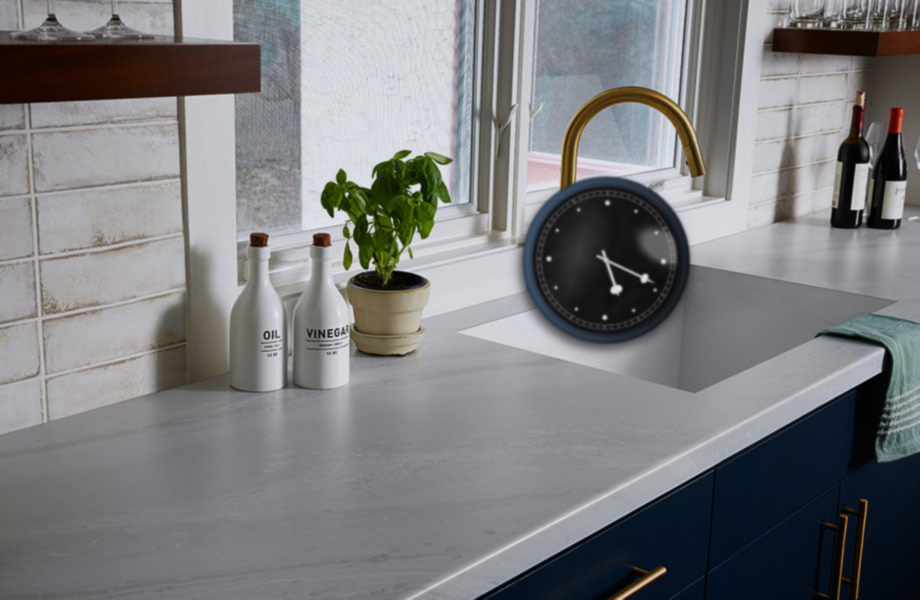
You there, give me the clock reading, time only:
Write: 5:19
